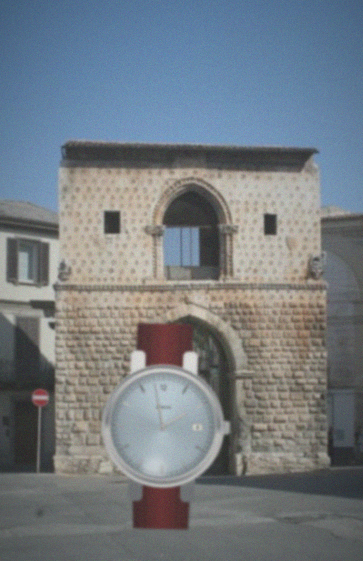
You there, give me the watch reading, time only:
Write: 1:58
